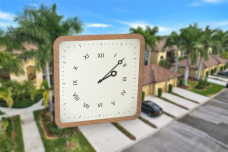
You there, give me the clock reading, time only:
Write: 2:08
